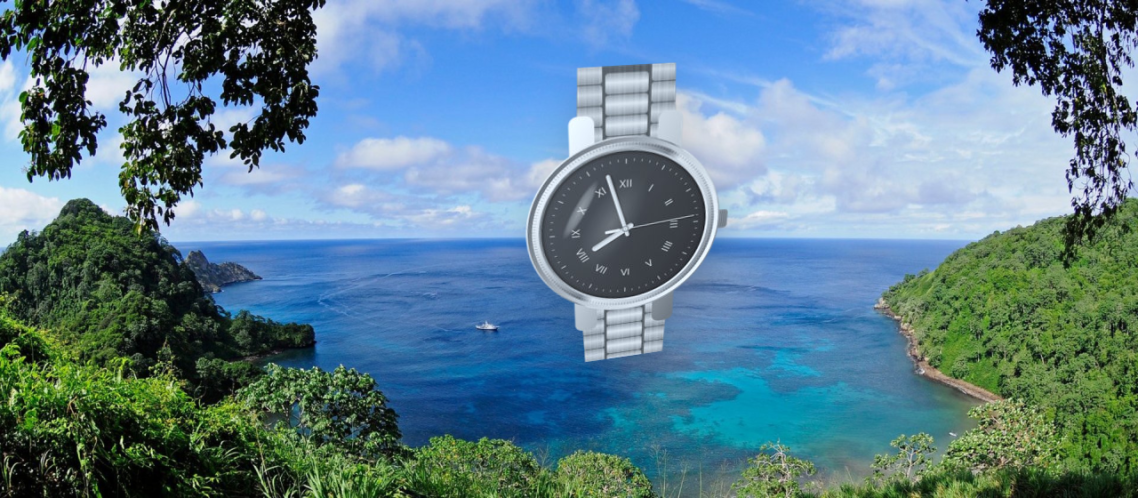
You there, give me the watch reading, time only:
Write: 7:57:14
